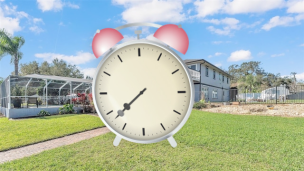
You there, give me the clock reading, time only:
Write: 7:38
